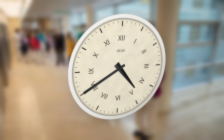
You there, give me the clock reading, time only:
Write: 4:40
